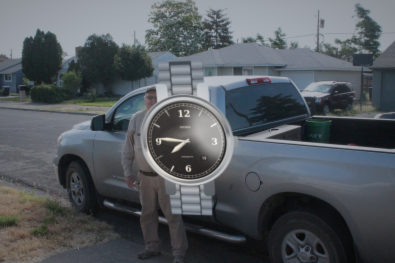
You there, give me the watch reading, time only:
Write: 7:46
